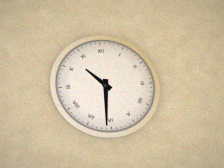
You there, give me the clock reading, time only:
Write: 10:31
